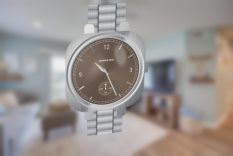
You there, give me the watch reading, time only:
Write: 10:26
